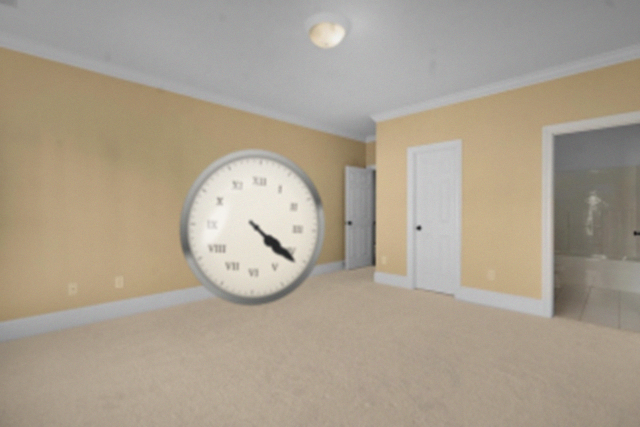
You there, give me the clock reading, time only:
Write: 4:21
